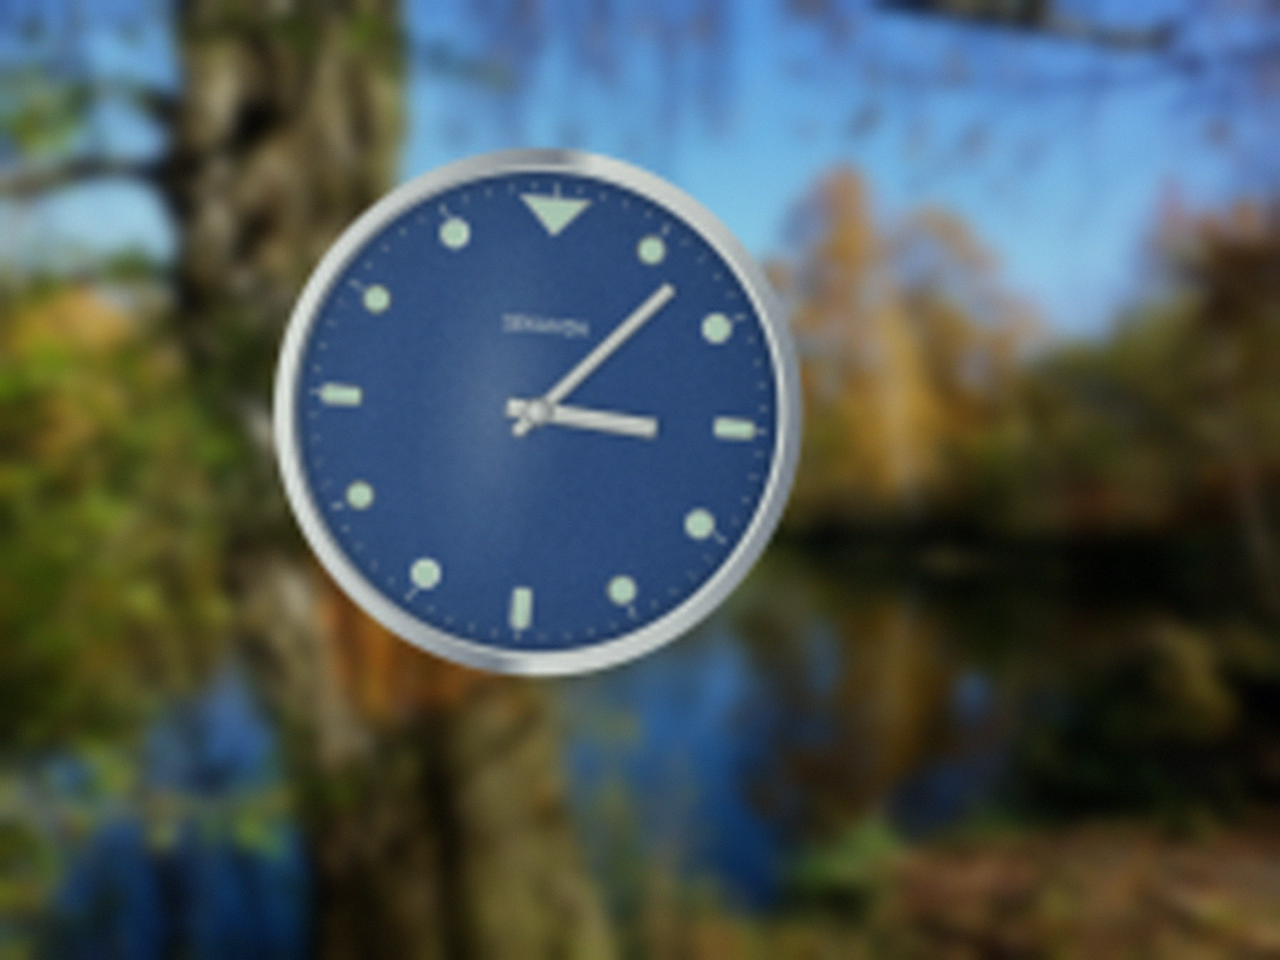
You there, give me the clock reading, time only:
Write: 3:07
